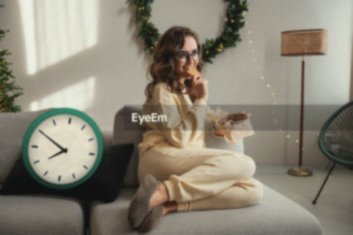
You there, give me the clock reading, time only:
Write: 7:50
